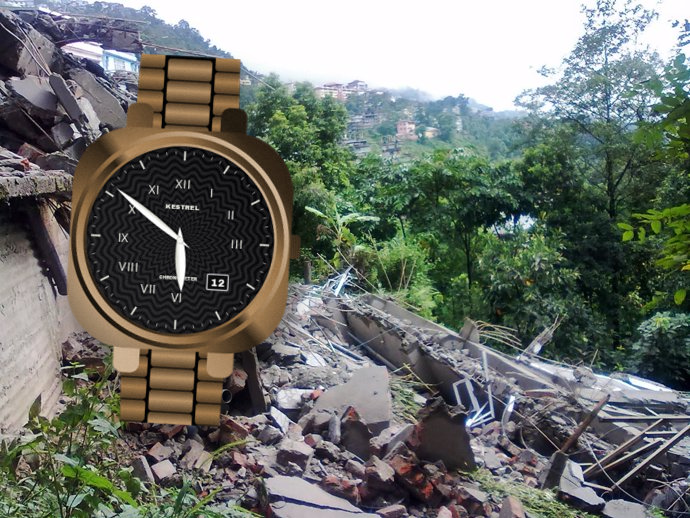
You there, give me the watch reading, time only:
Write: 5:51
